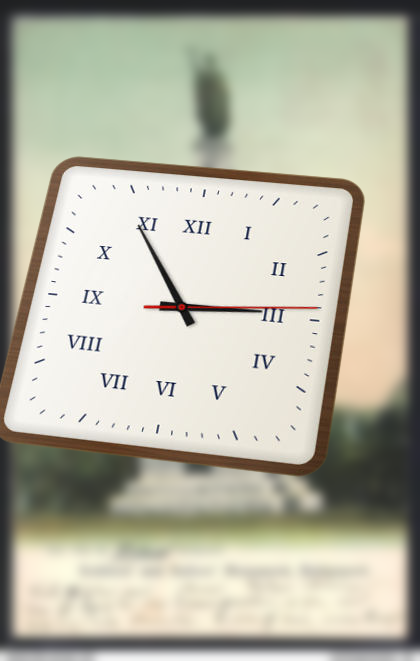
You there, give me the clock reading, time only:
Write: 2:54:14
